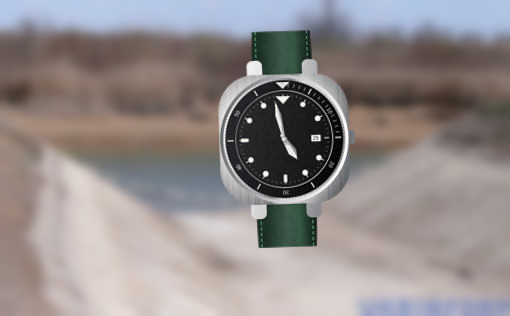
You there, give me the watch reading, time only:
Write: 4:58
